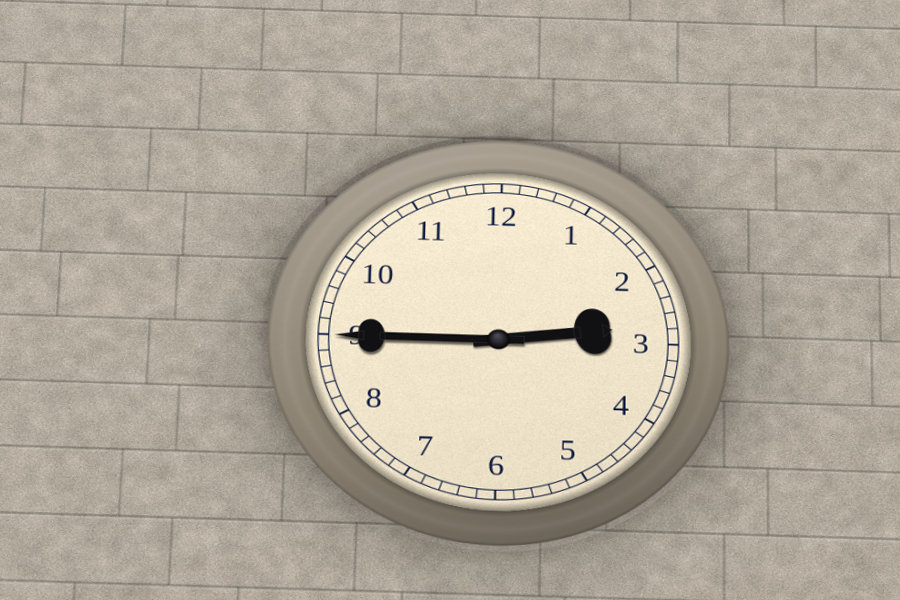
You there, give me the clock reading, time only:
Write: 2:45
